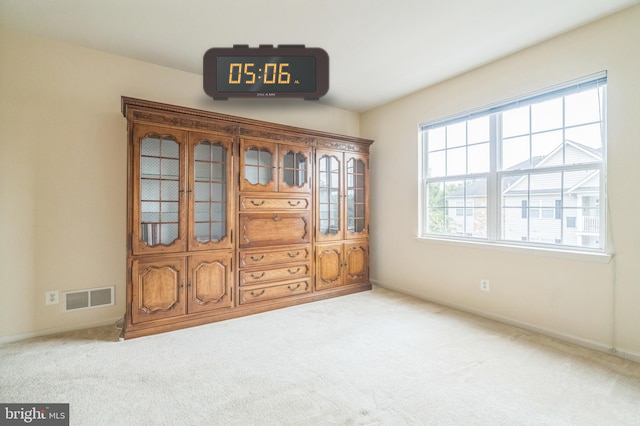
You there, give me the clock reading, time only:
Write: 5:06
